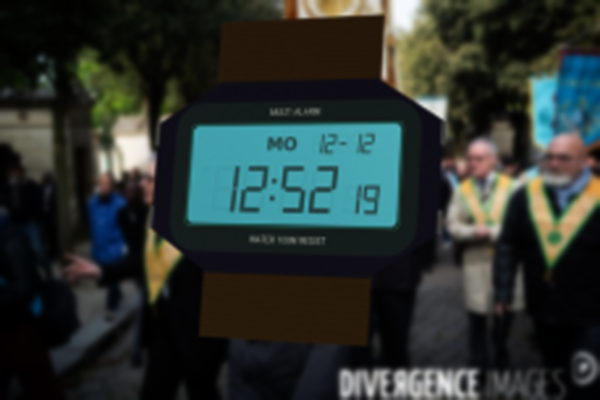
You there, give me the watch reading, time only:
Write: 12:52:19
